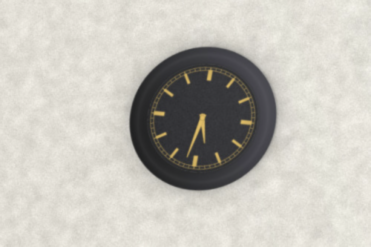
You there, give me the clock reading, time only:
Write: 5:32
